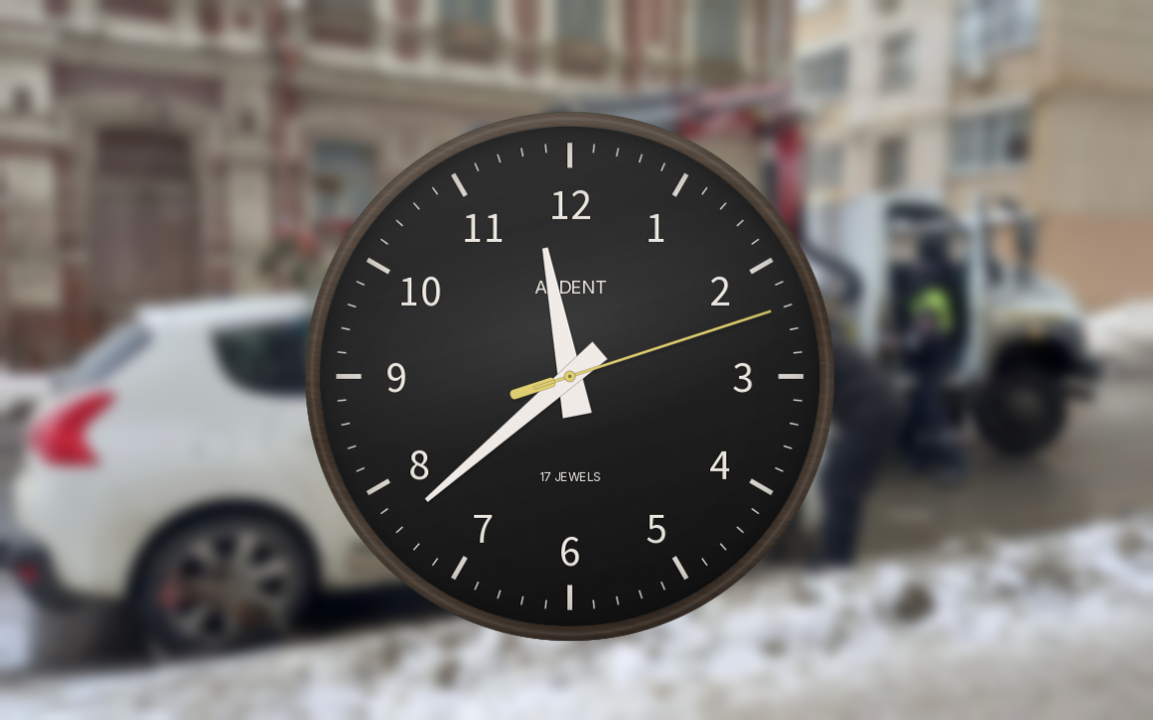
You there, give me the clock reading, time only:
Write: 11:38:12
